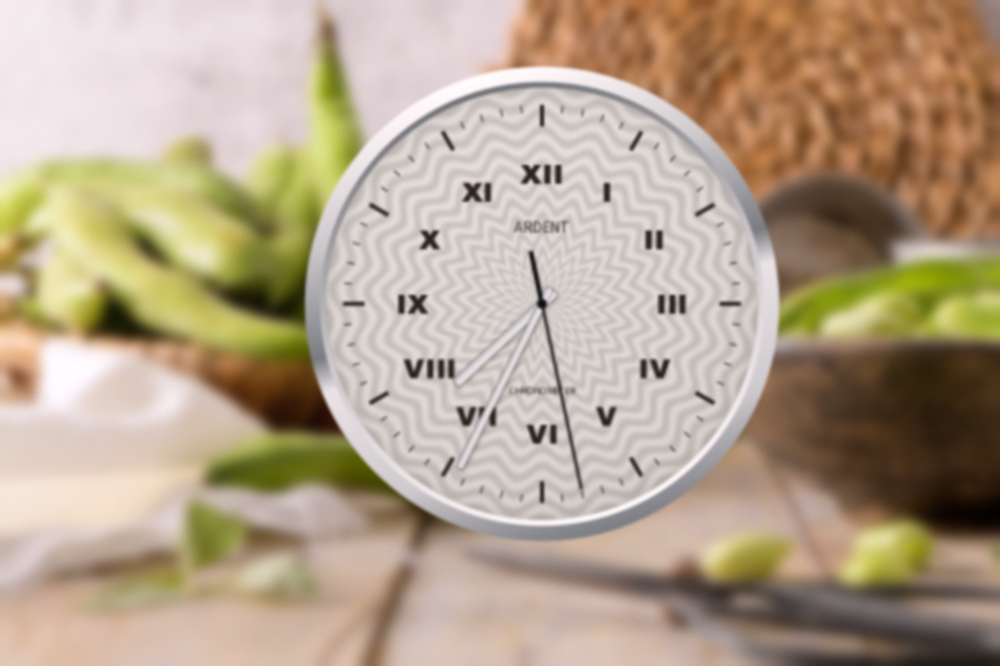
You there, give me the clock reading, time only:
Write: 7:34:28
